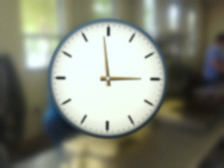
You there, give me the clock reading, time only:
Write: 2:59
